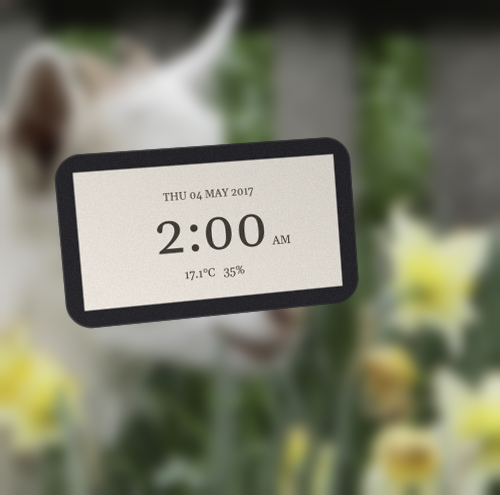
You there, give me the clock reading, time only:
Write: 2:00
